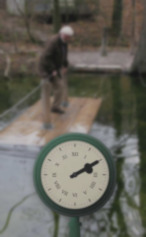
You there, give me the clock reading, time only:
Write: 2:10
